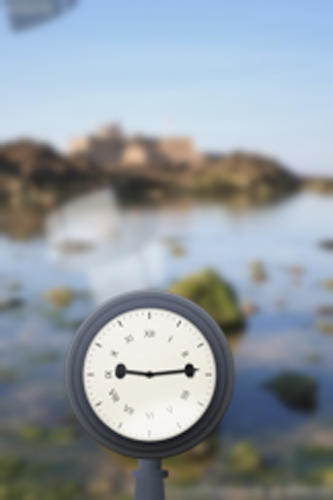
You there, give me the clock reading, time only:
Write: 9:14
